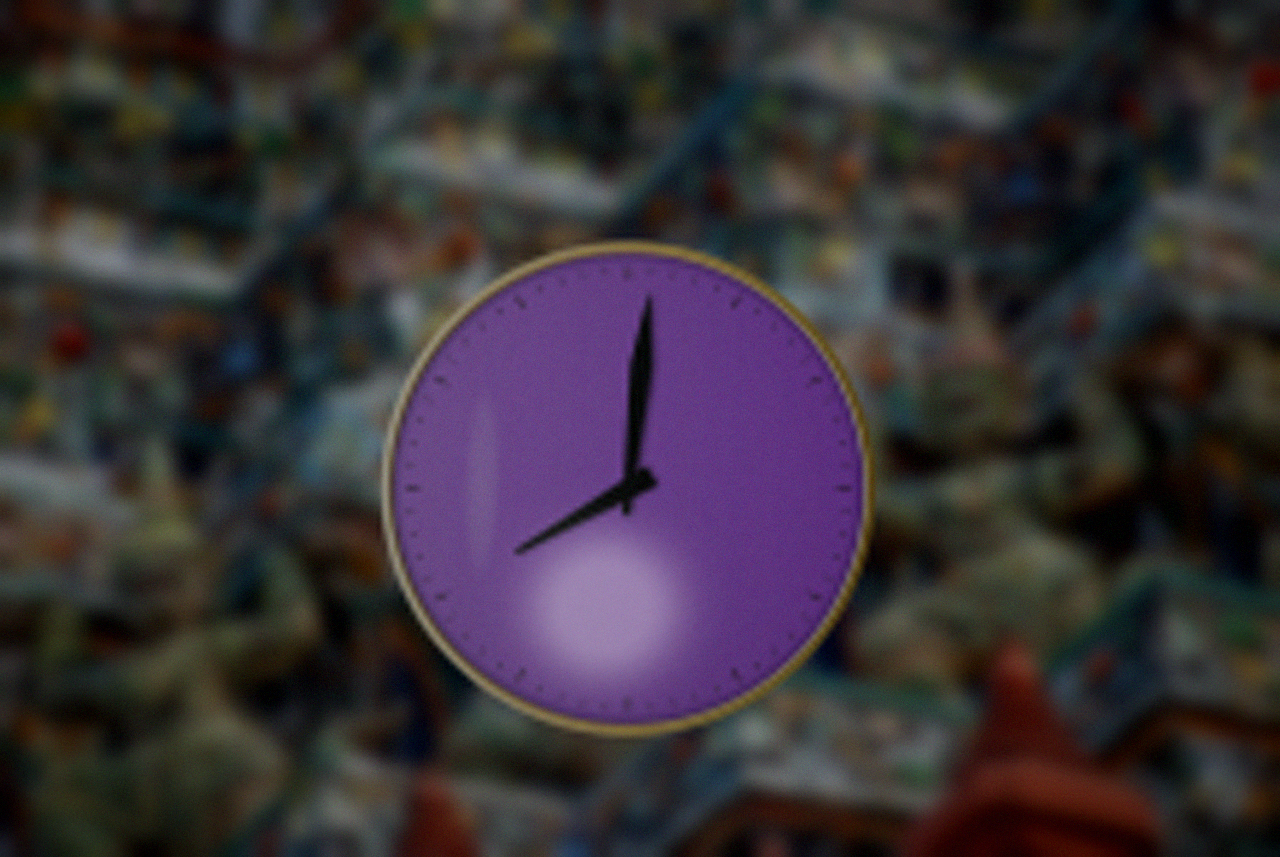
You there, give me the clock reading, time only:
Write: 8:01
